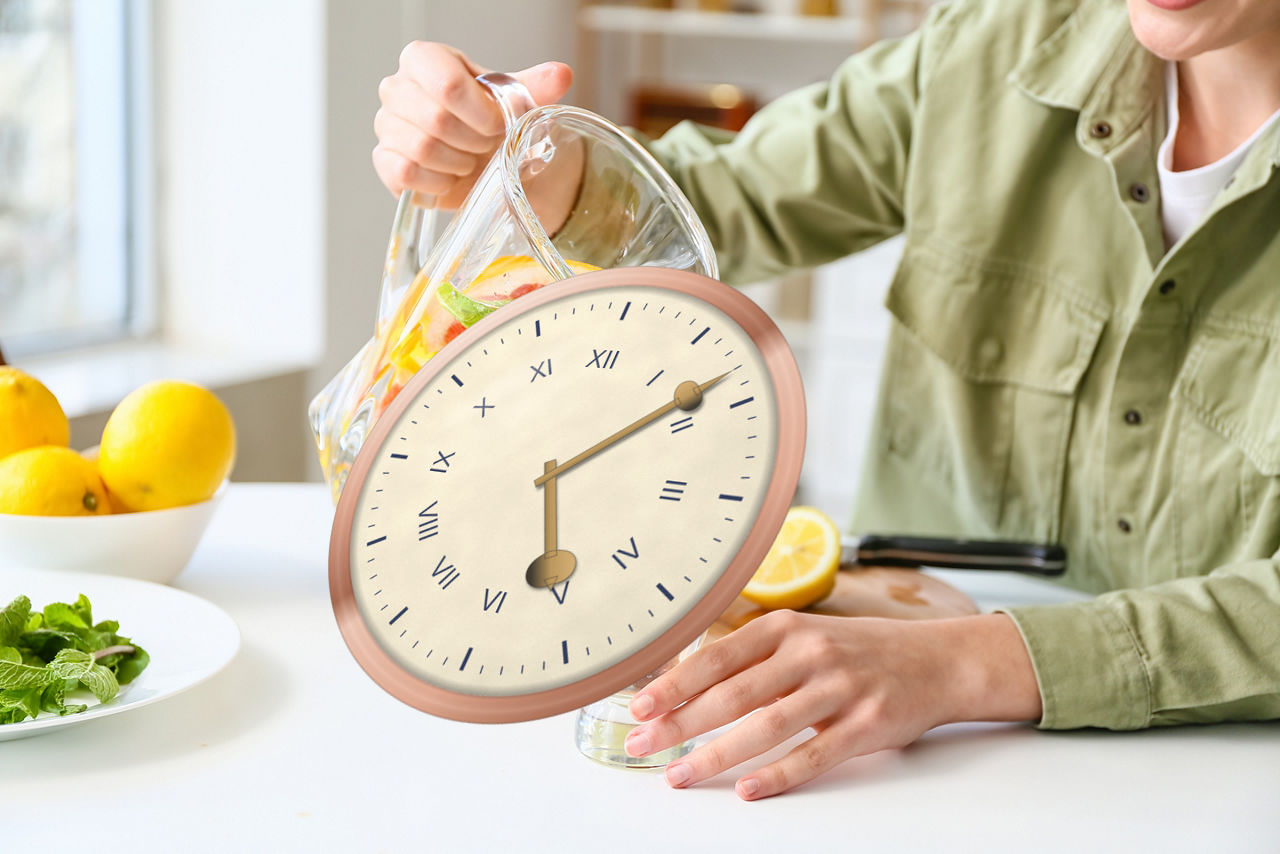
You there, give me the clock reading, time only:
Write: 5:08
